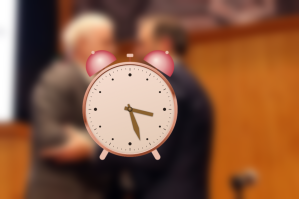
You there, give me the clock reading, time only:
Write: 3:27
